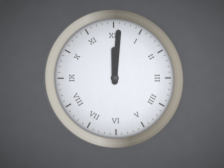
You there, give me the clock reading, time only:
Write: 12:01
